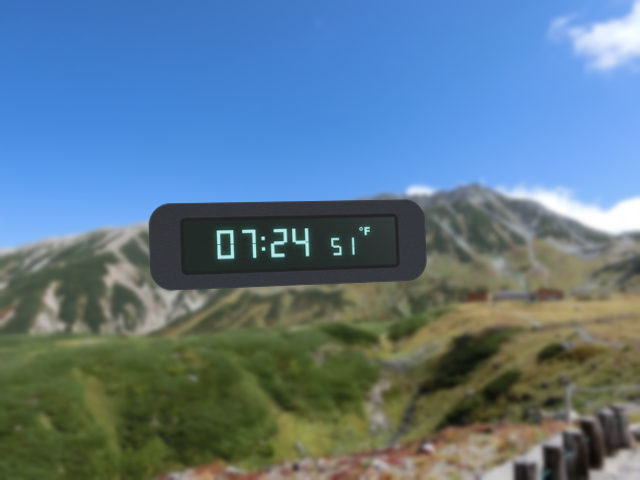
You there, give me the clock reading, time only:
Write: 7:24
